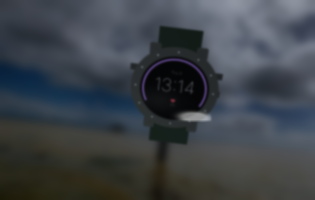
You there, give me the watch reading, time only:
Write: 13:14
